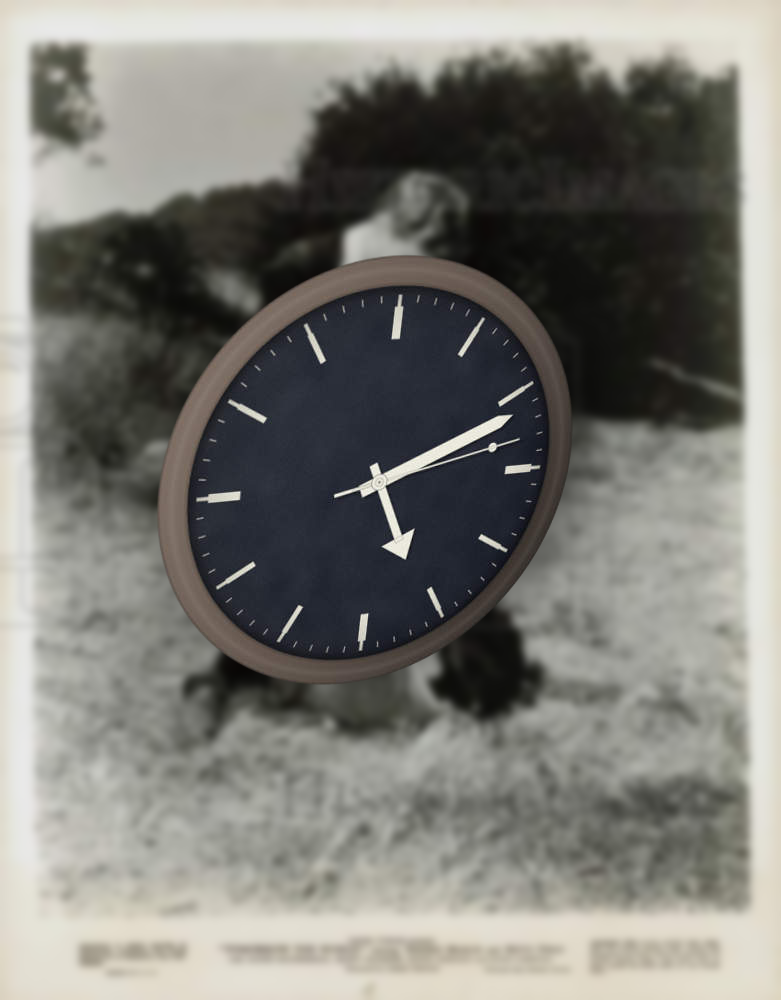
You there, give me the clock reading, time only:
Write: 5:11:13
